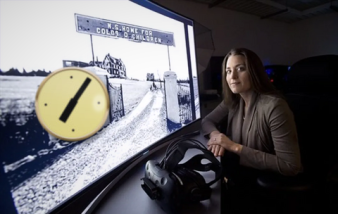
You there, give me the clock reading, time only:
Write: 7:06
